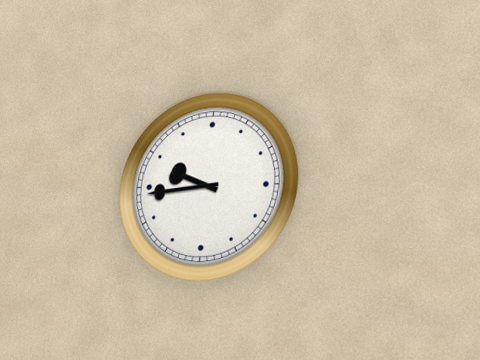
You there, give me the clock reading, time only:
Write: 9:44
